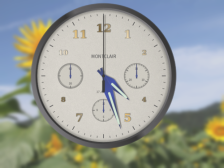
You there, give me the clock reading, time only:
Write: 4:27
